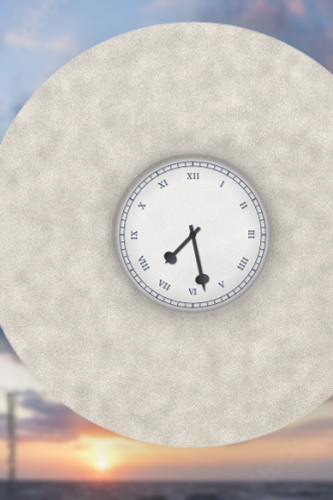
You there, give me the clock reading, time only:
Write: 7:28
